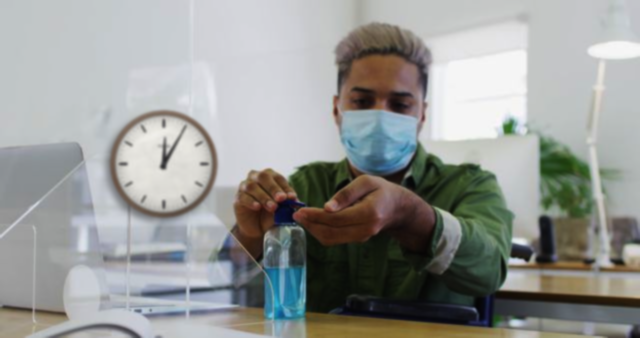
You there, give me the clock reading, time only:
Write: 12:05
